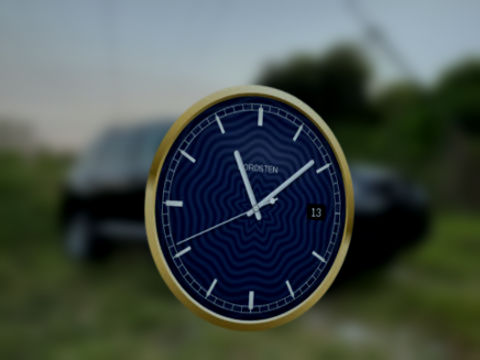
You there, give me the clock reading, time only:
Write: 11:08:41
